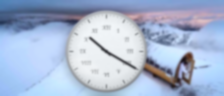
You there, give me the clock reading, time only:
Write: 10:20
